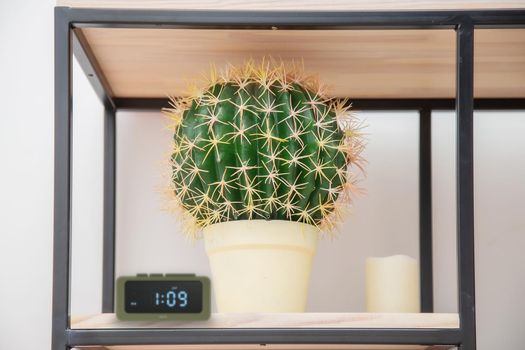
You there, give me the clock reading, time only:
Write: 1:09
